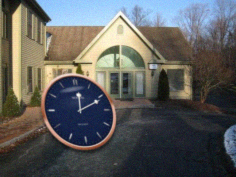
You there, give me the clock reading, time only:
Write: 12:11
